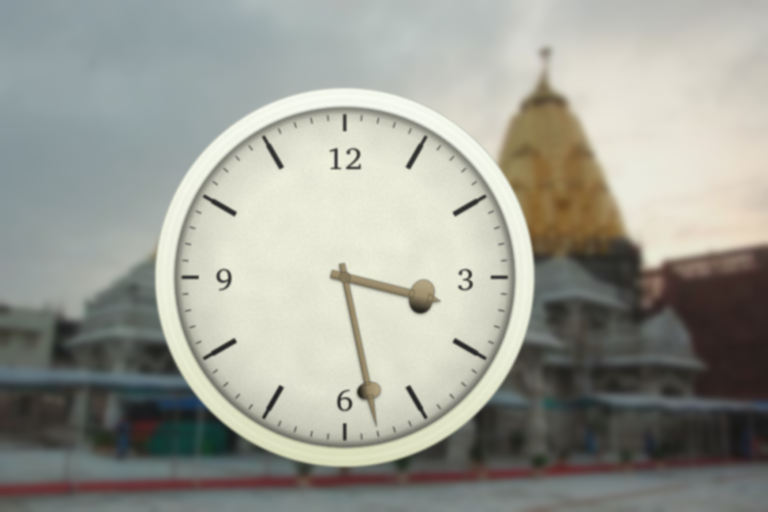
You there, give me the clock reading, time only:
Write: 3:28
